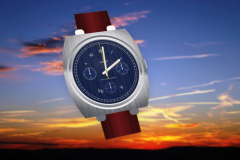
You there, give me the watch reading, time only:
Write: 2:01
